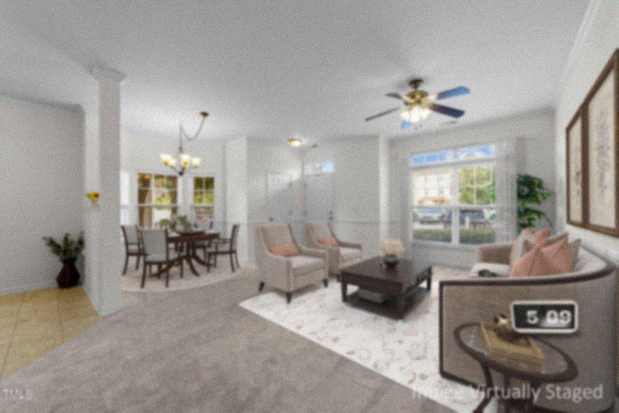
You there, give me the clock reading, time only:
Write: 5:09
